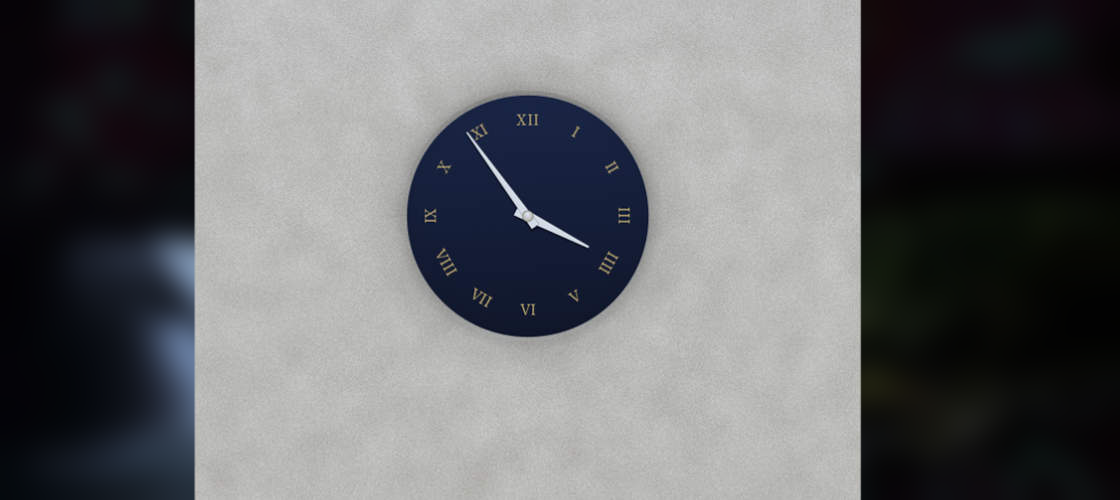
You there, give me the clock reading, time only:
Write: 3:54
